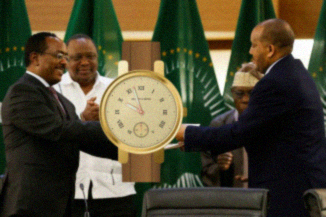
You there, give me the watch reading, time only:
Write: 9:57
